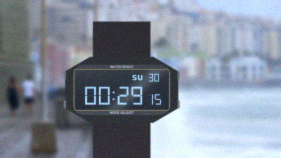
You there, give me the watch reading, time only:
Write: 0:29:15
